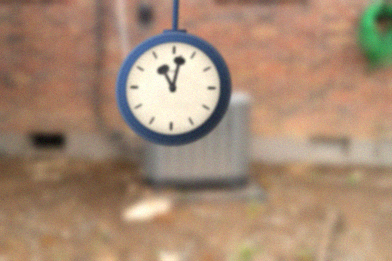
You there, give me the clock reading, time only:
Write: 11:02
